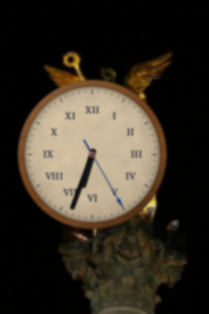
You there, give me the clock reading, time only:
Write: 6:33:25
